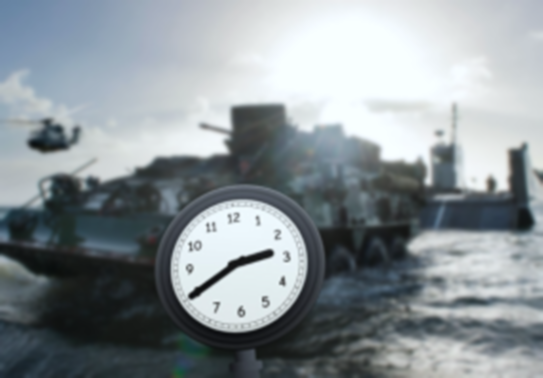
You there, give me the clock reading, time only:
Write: 2:40
